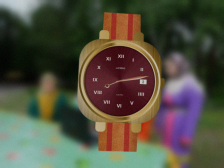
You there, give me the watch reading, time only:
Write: 8:13
